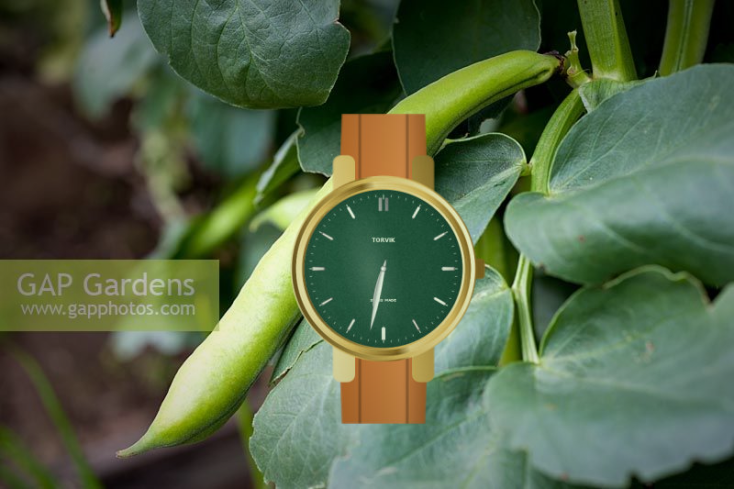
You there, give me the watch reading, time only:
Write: 6:32
